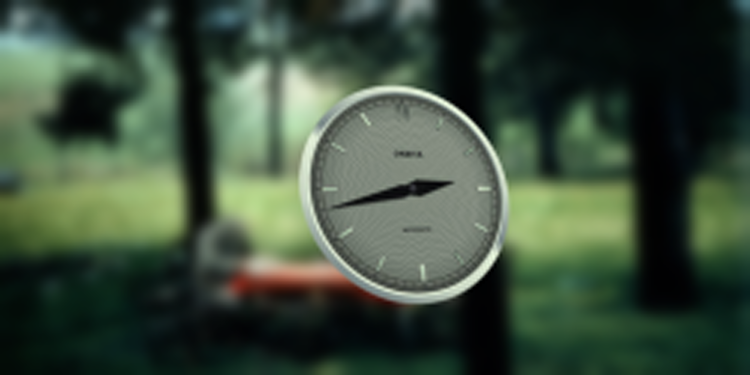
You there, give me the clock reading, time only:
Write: 2:43
